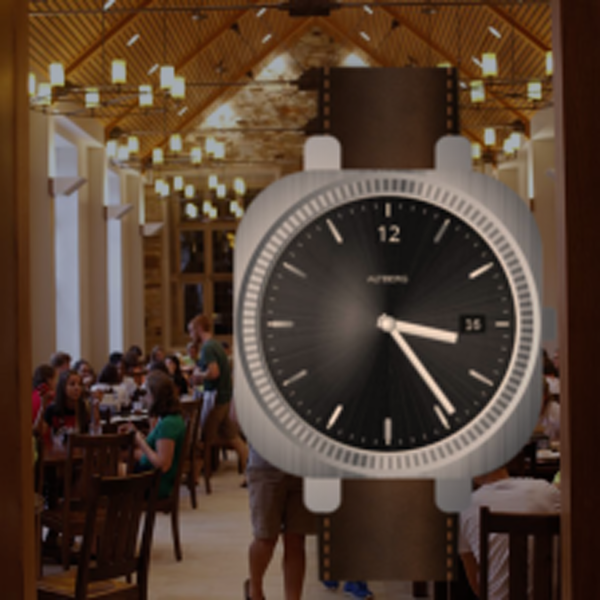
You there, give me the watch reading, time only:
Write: 3:24
